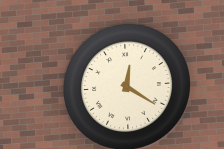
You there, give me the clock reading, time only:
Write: 12:21
